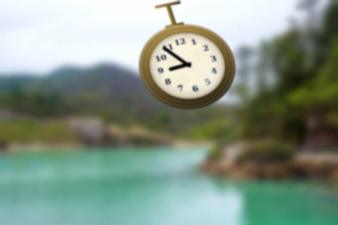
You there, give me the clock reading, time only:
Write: 8:54
